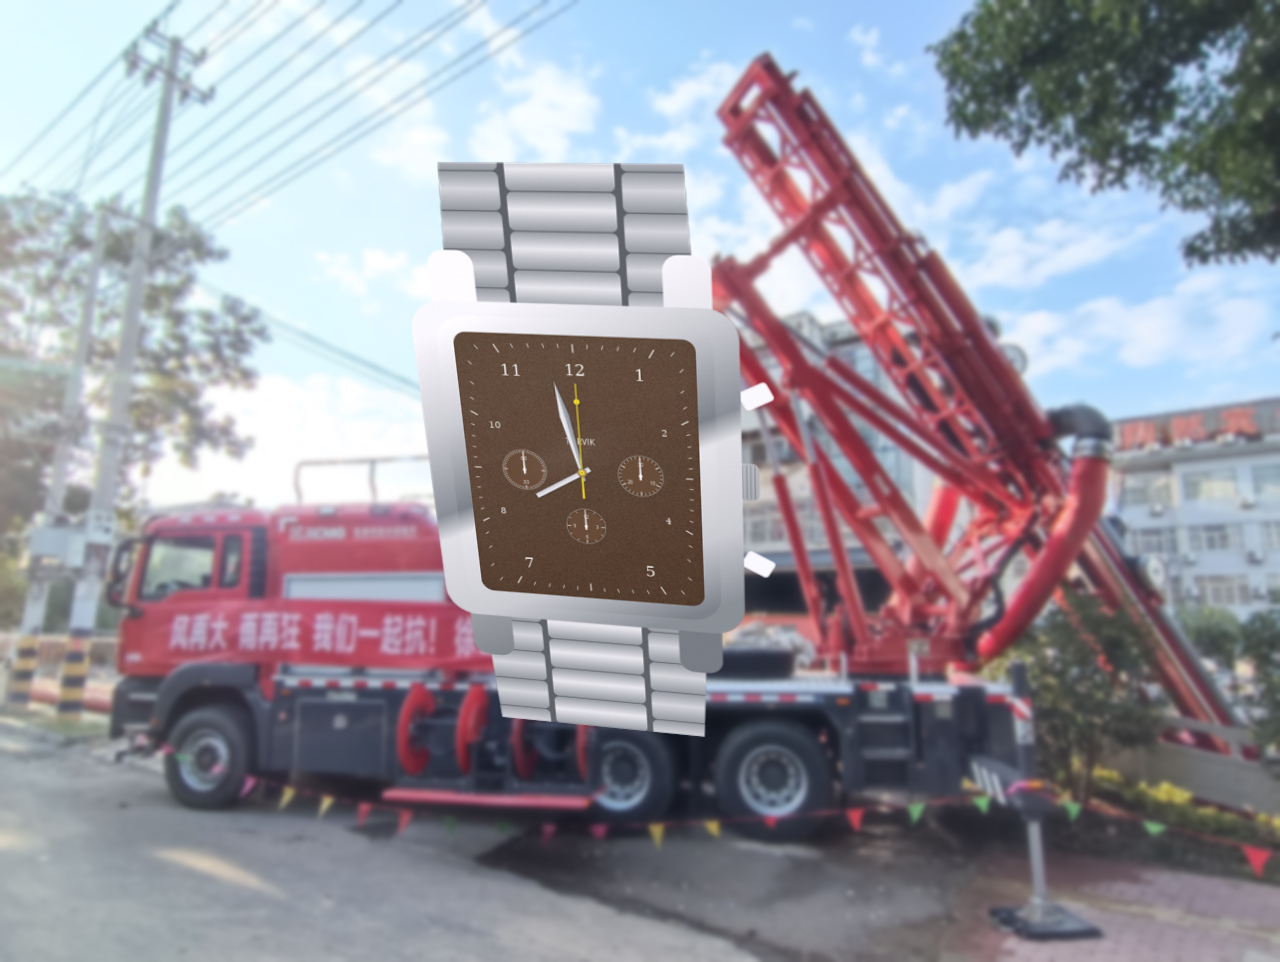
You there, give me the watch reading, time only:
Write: 7:58
